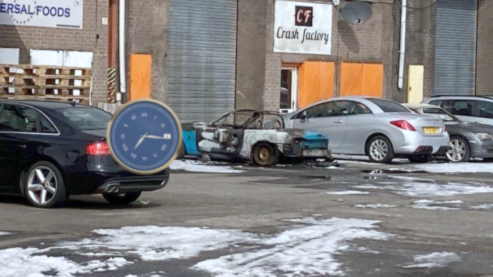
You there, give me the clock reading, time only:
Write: 7:16
